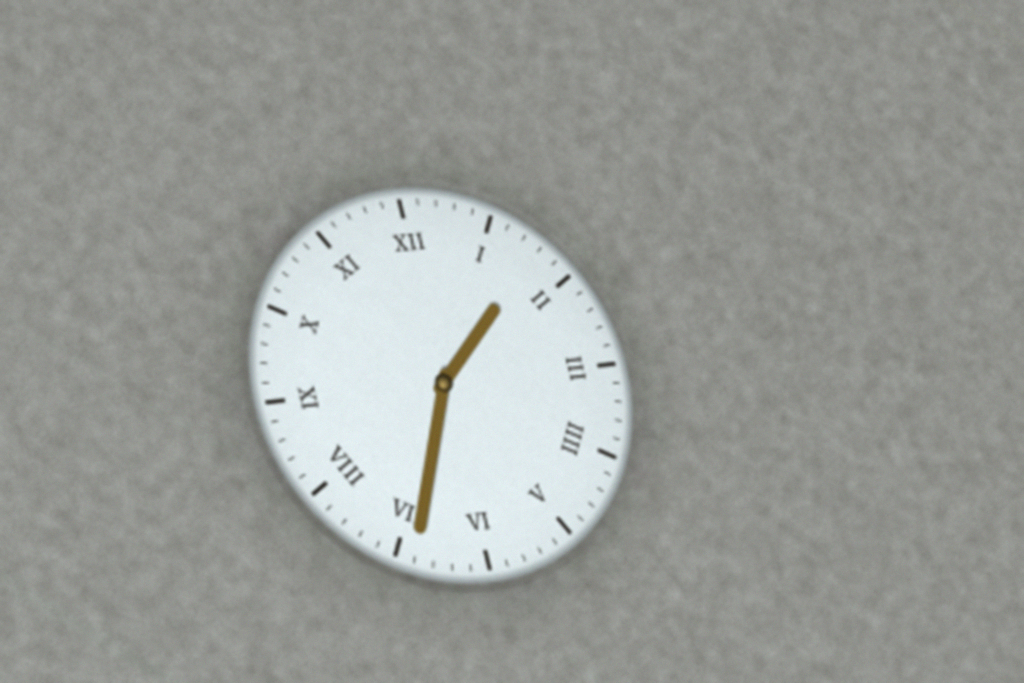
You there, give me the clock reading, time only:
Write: 1:34
